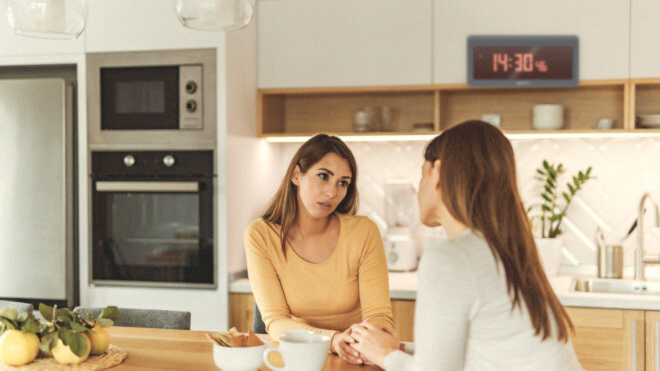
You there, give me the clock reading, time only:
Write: 14:30
